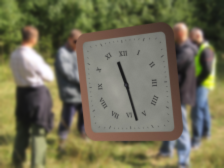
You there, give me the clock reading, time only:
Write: 11:28
